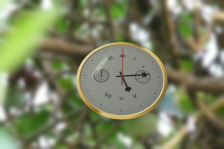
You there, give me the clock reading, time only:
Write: 5:14
